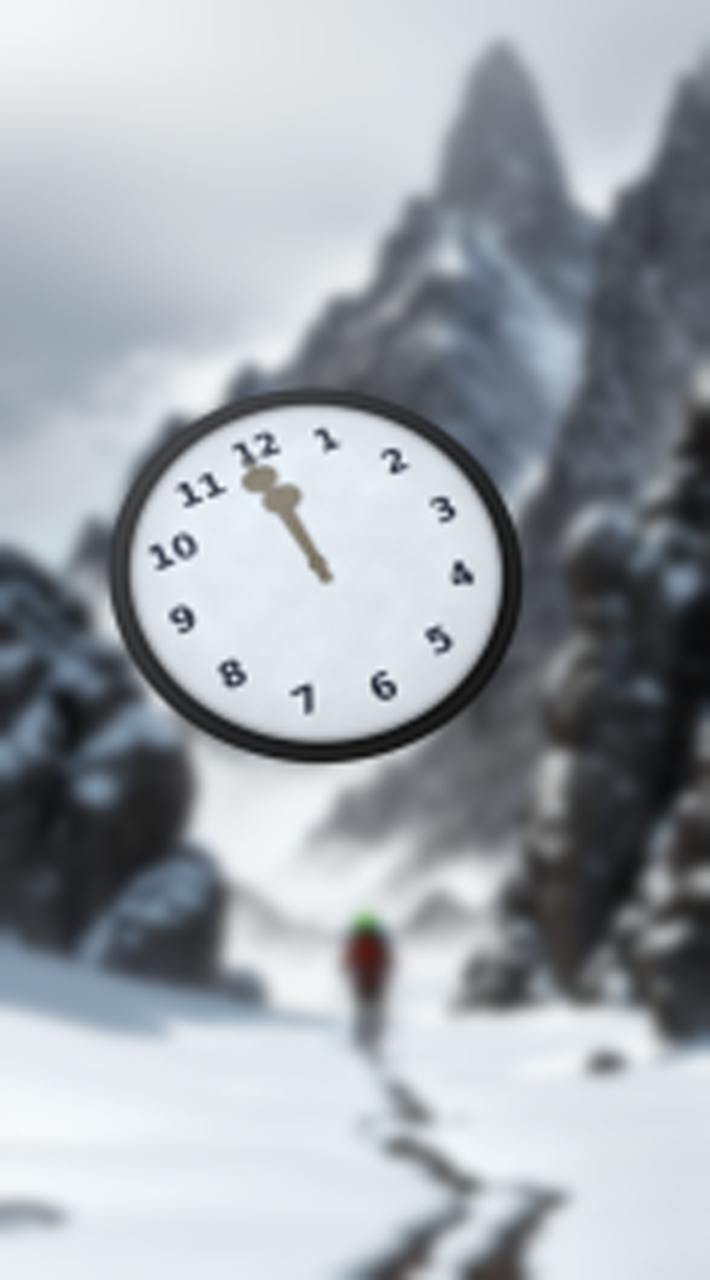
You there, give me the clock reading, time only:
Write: 11:59
